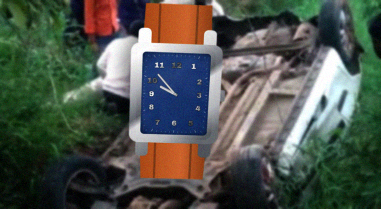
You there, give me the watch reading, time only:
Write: 9:53
